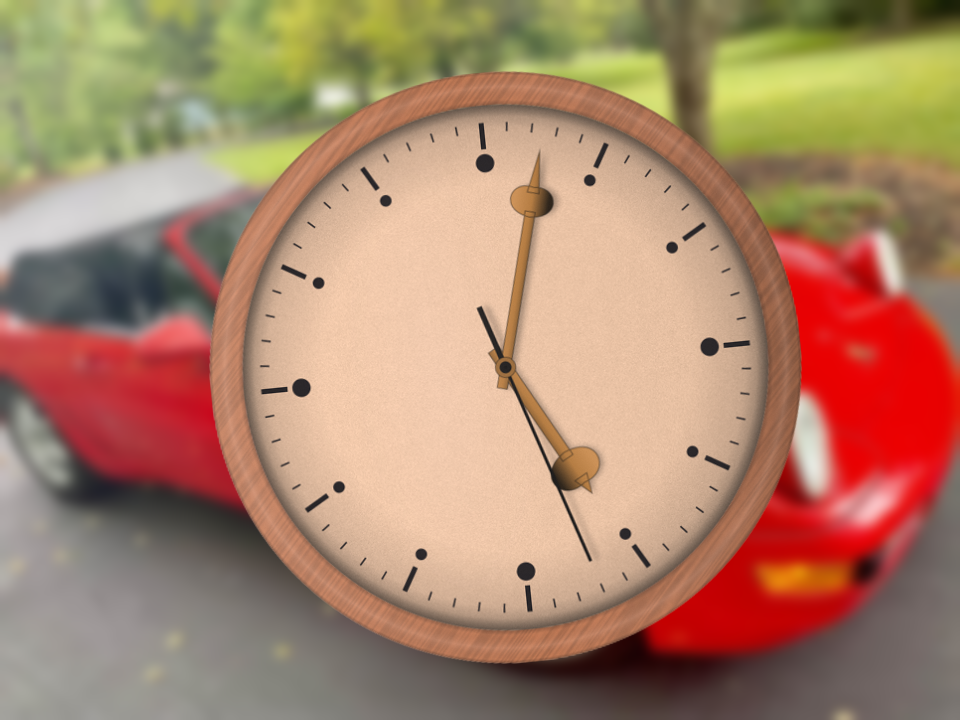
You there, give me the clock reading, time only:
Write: 5:02:27
